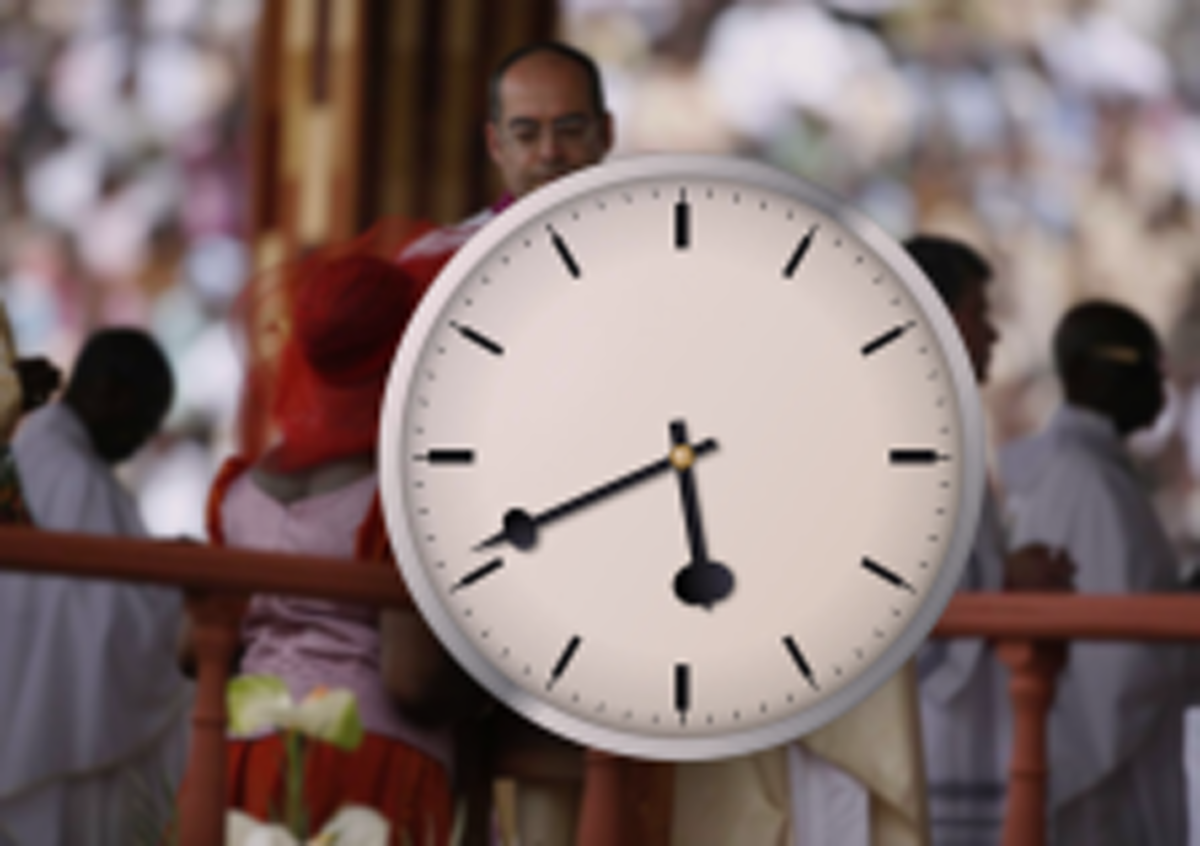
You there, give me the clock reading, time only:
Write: 5:41
